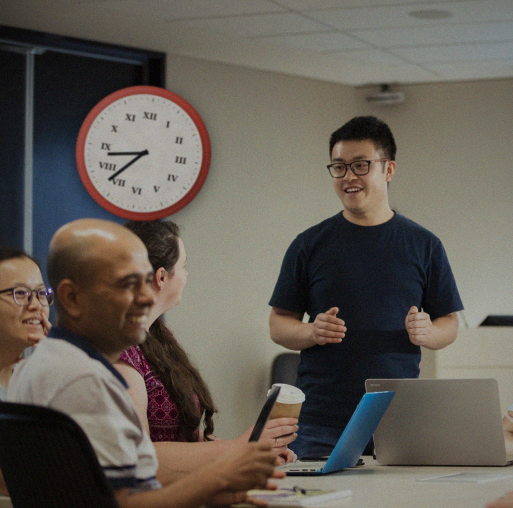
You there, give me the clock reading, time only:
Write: 8:37
